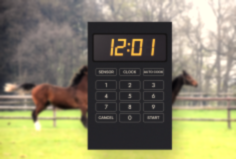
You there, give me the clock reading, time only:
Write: 12:01
